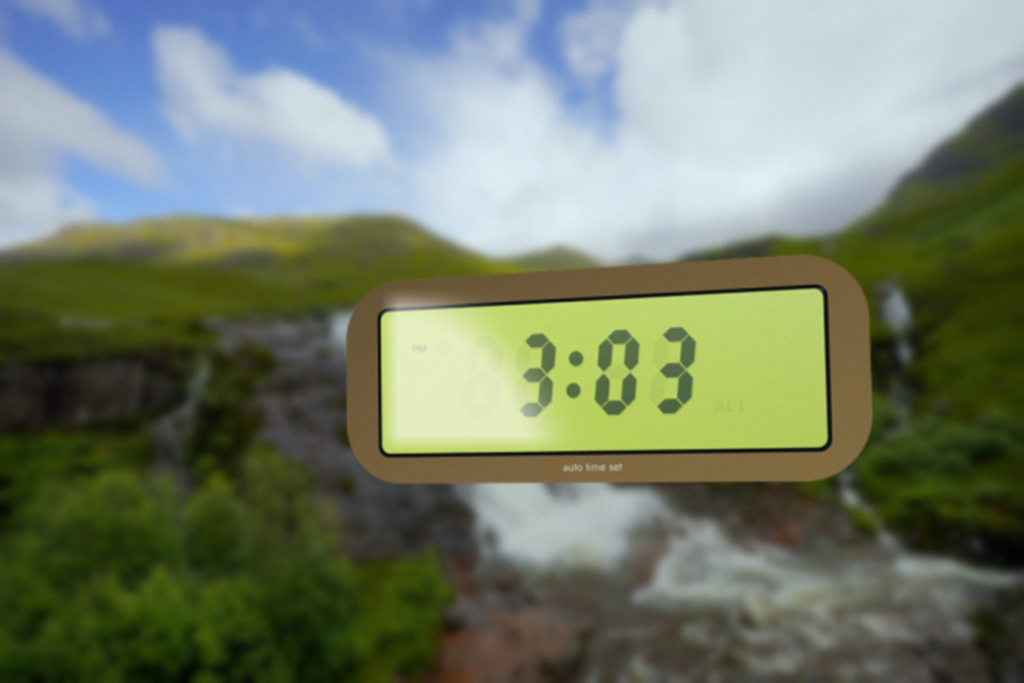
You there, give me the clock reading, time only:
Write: 3:03
